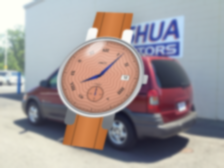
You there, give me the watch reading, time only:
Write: 8:06
